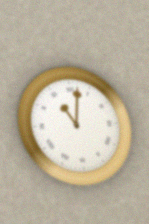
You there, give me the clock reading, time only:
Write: 11:02
